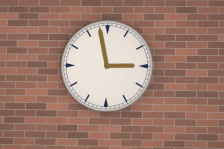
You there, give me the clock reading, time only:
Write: 2:58
